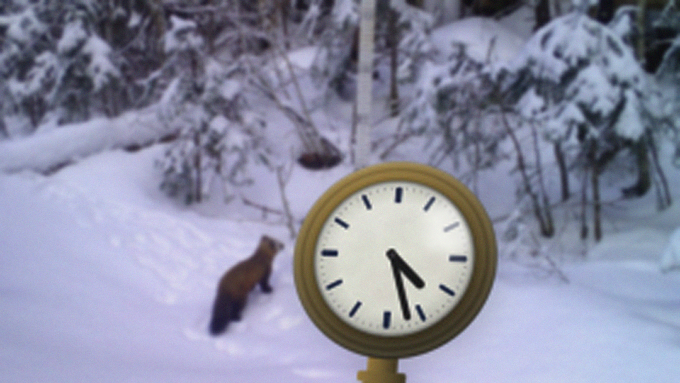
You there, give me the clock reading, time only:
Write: 4:27
